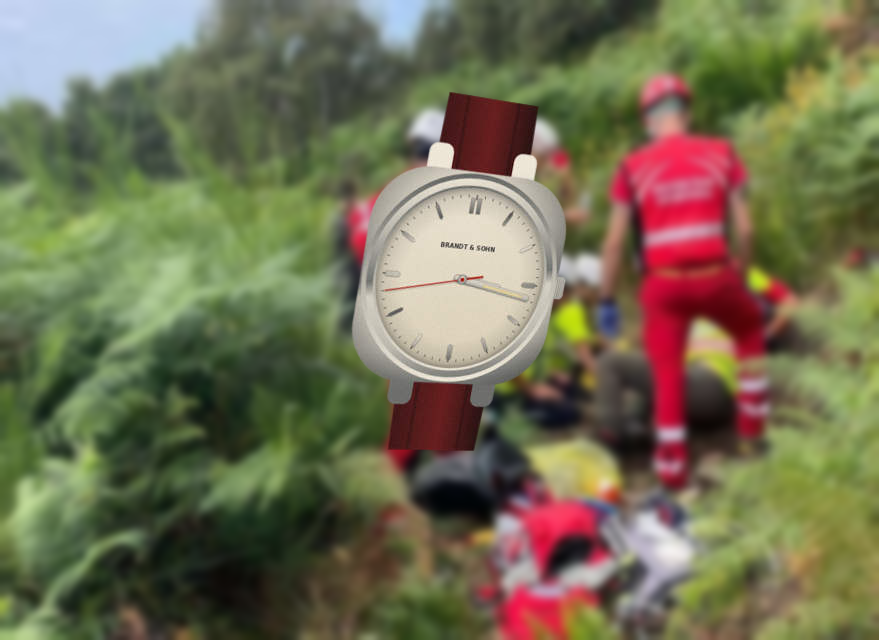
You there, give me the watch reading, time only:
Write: 3:16:43
